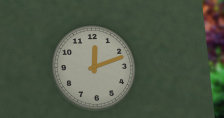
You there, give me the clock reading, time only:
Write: 12:12
